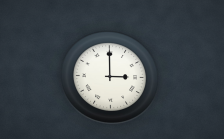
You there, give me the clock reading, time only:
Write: 3:00
